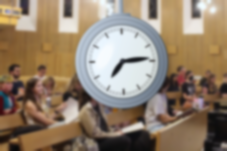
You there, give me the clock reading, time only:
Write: 7:14
